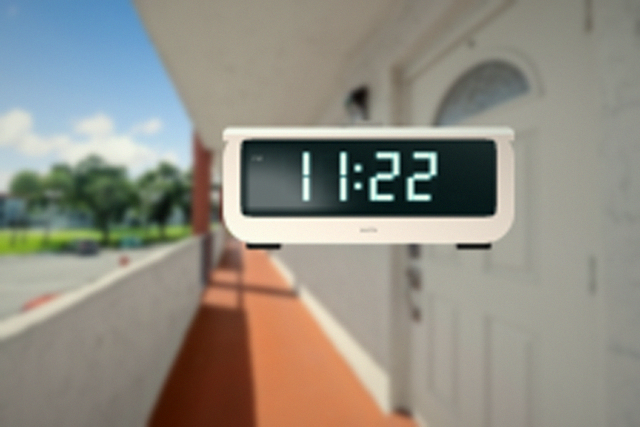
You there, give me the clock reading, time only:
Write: 11:22
